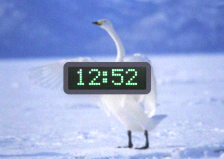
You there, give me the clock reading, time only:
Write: 12:52
